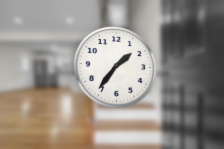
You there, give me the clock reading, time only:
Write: 1:36
